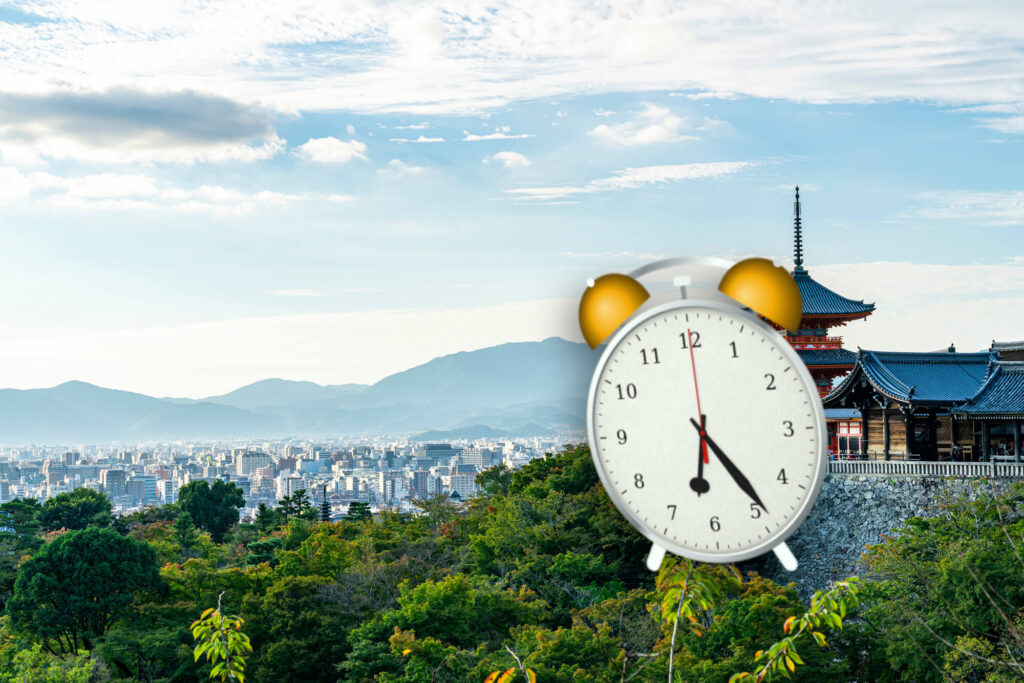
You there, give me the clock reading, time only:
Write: 6:24:00
